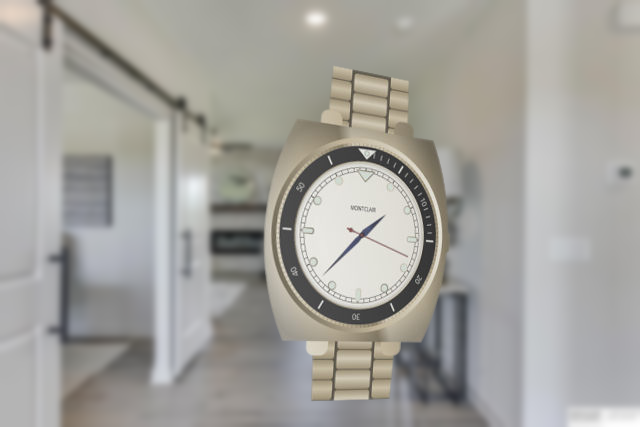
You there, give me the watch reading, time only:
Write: 1:37:18
